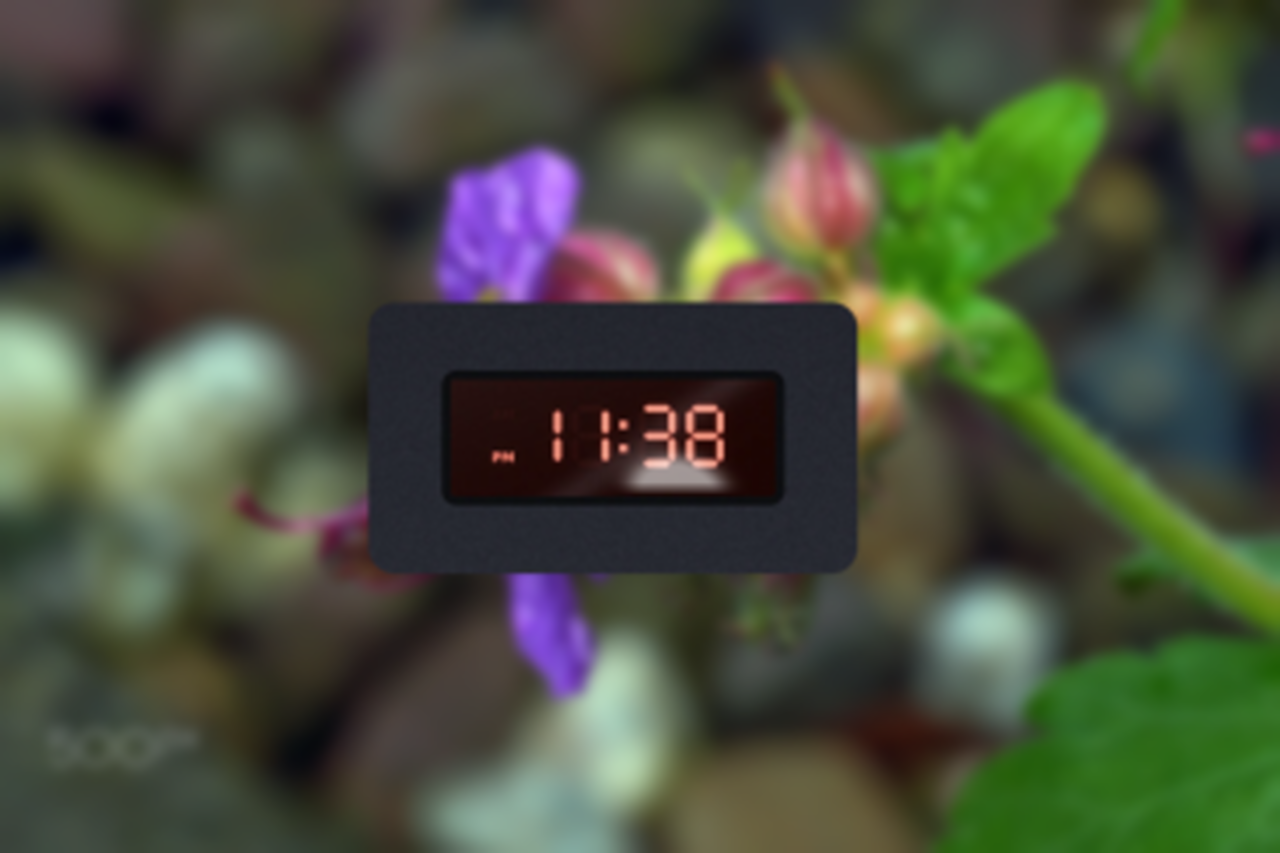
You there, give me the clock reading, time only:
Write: 11:38
